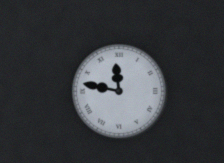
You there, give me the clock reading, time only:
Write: 11:47
